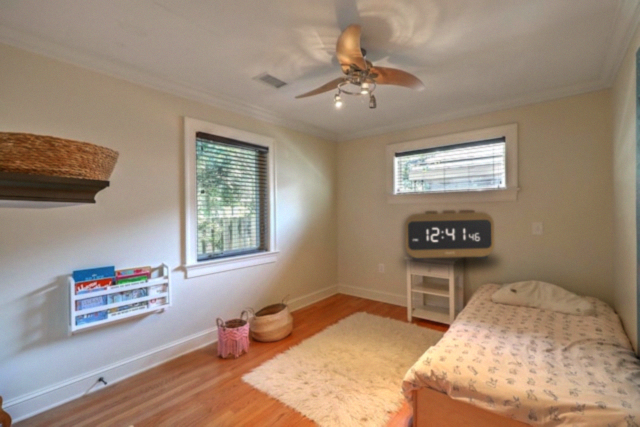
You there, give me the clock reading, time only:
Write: 12:41
